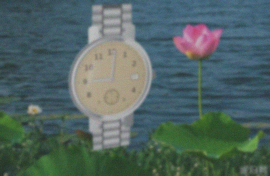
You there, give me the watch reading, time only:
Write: 9:01
